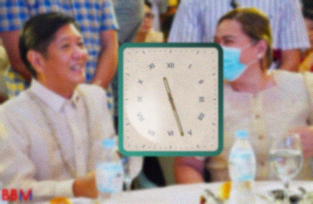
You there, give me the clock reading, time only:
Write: 11:27
